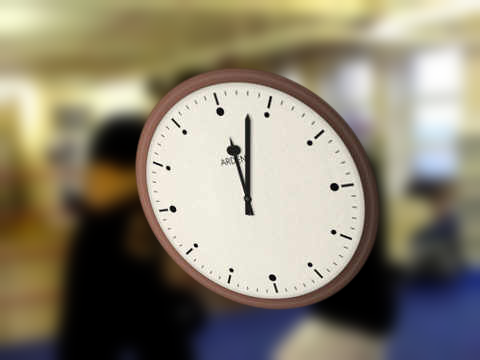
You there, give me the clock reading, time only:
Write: 12:03
